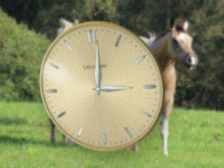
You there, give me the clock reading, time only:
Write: 3:01
